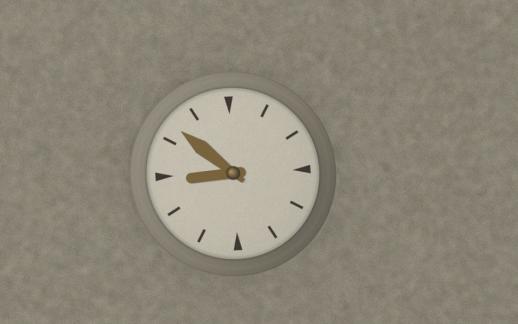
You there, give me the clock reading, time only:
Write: 8:52
